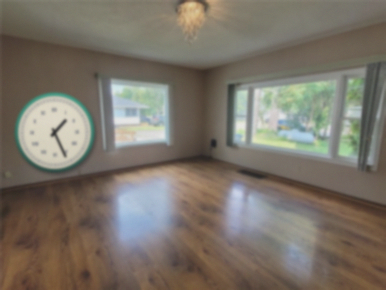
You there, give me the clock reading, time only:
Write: 1:26
